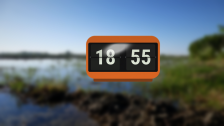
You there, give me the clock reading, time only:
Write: 18:55
